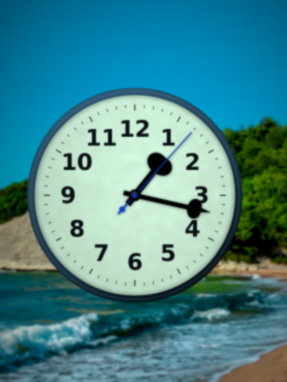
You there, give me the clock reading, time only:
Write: 1:17:07
